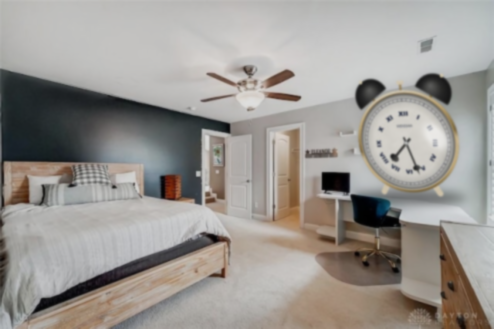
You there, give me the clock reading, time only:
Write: 7:27
